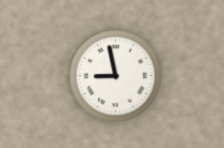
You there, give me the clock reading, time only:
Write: 8:58
